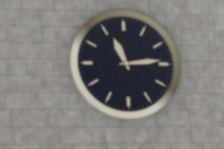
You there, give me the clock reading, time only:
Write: 11:14
